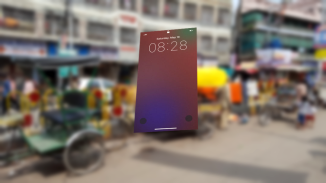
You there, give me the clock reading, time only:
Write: 8:28
